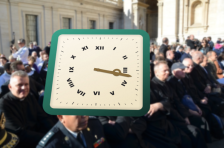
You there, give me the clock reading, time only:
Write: 3:17
